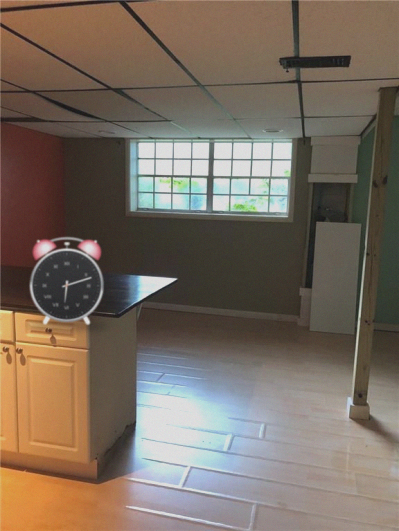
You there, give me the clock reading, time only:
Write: 6:12
